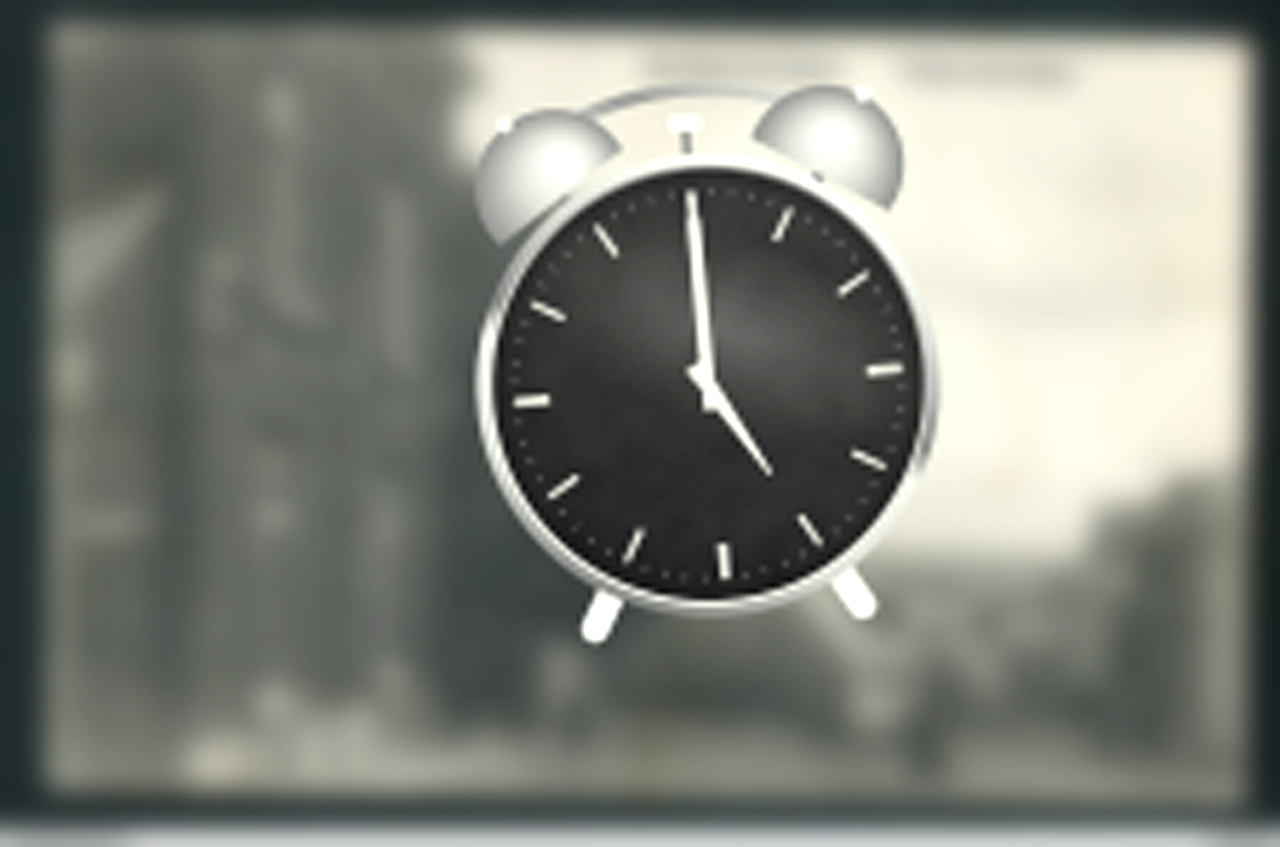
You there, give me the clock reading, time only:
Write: 5:00
